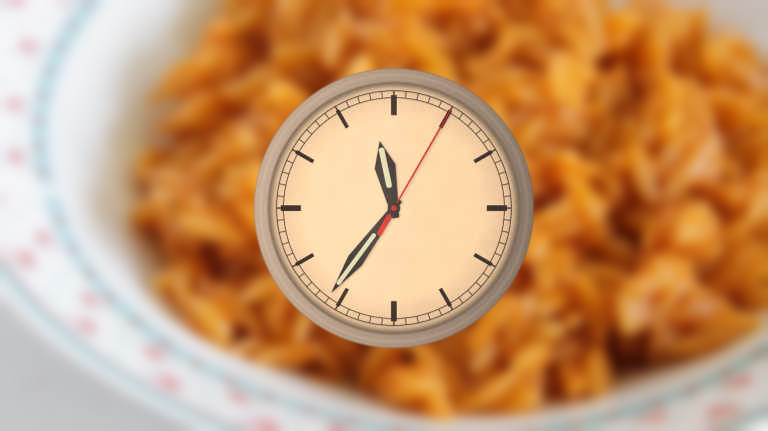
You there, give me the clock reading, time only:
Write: 11:36:05
